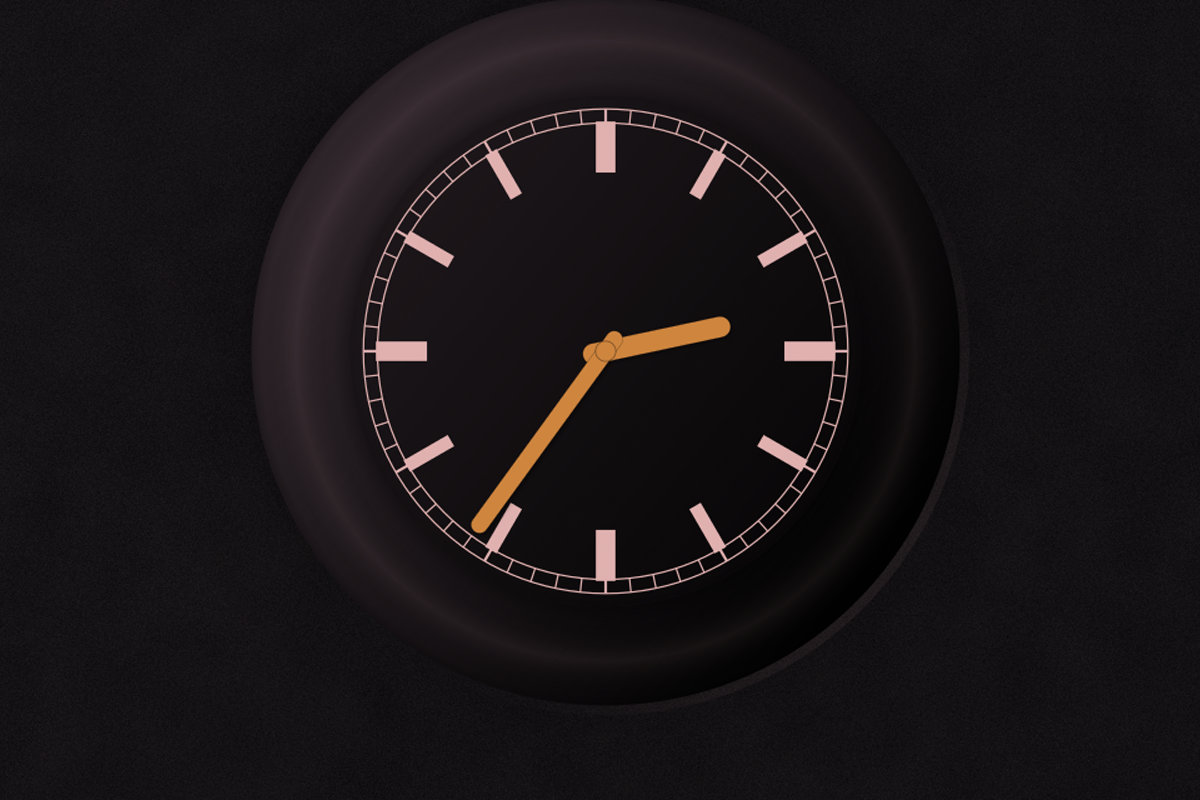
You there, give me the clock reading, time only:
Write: 2:36
